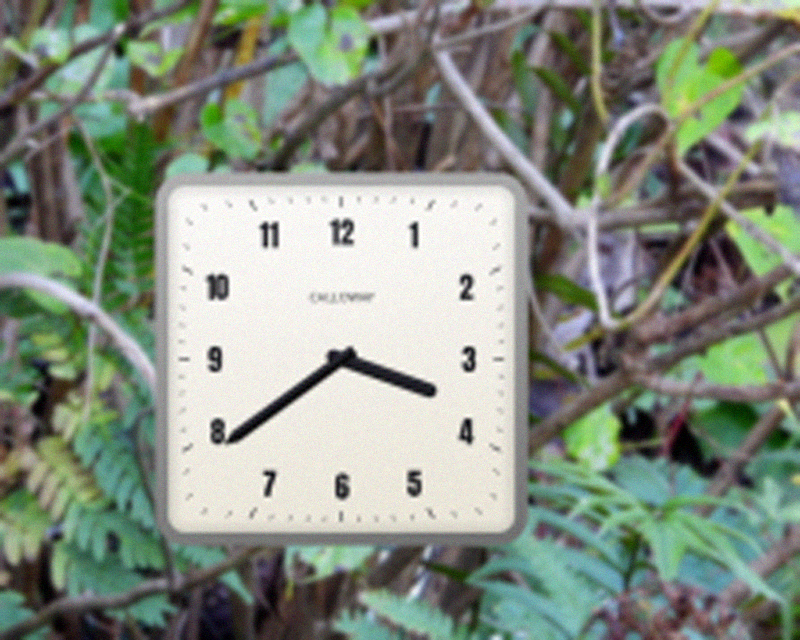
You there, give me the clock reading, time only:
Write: 3:39
